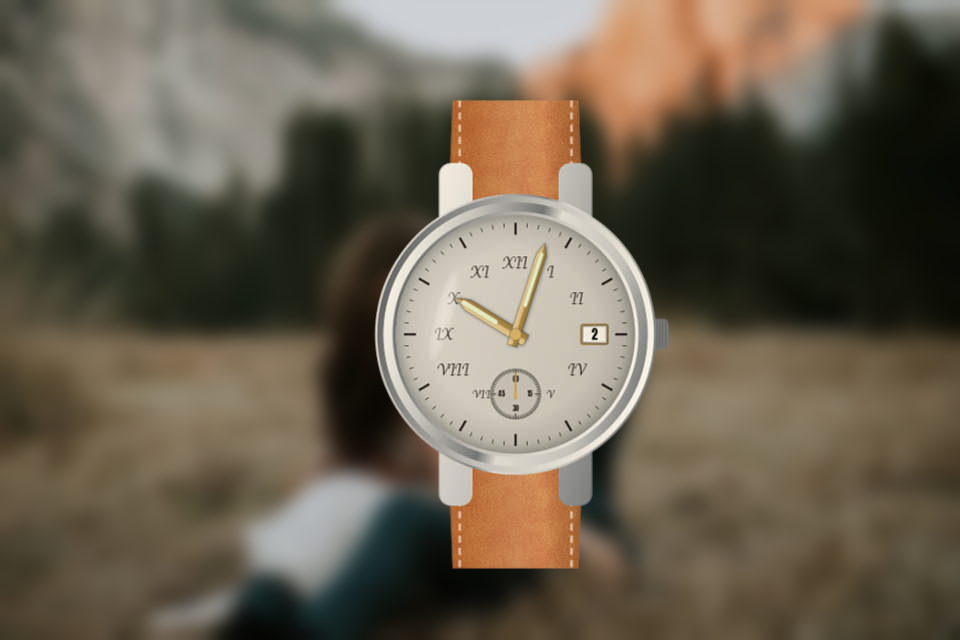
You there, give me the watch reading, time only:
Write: 10:03
